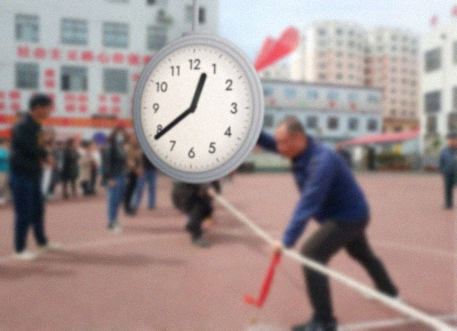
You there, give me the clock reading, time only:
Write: 12:39
